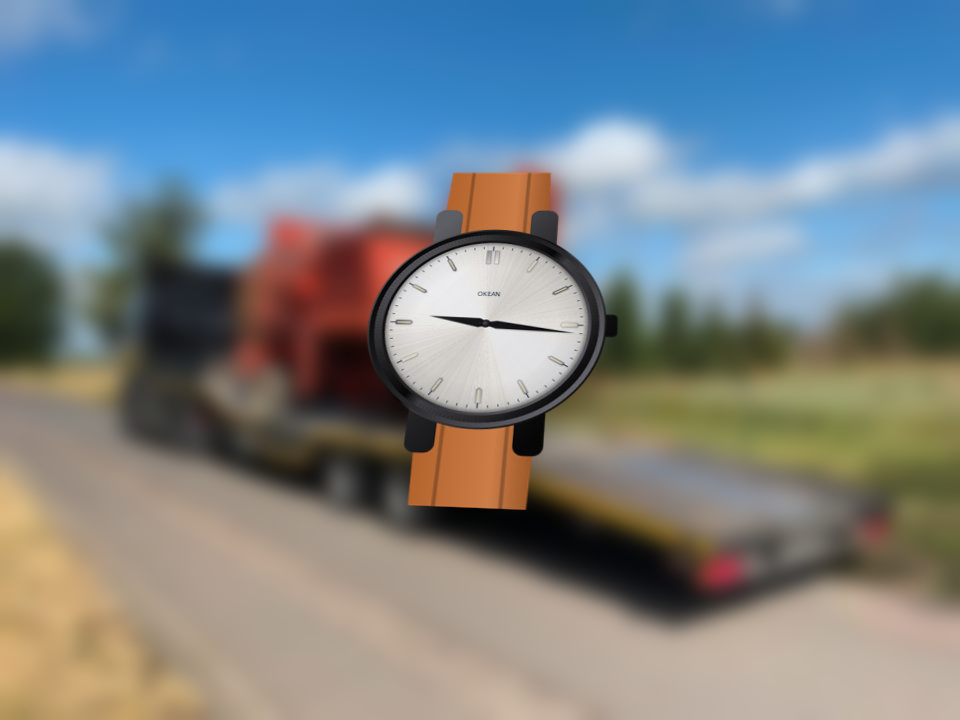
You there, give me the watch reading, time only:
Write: 9:16
